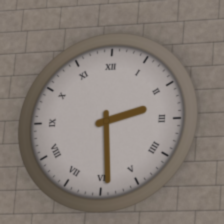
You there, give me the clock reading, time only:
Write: 2:29
